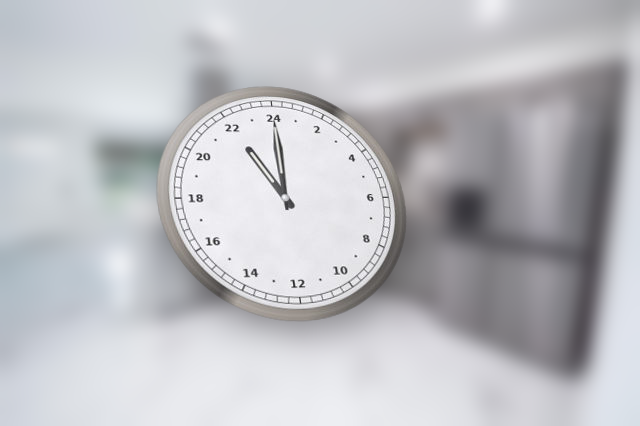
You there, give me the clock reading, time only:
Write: 22:00
